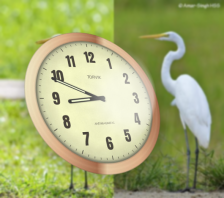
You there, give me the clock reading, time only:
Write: 8:49
